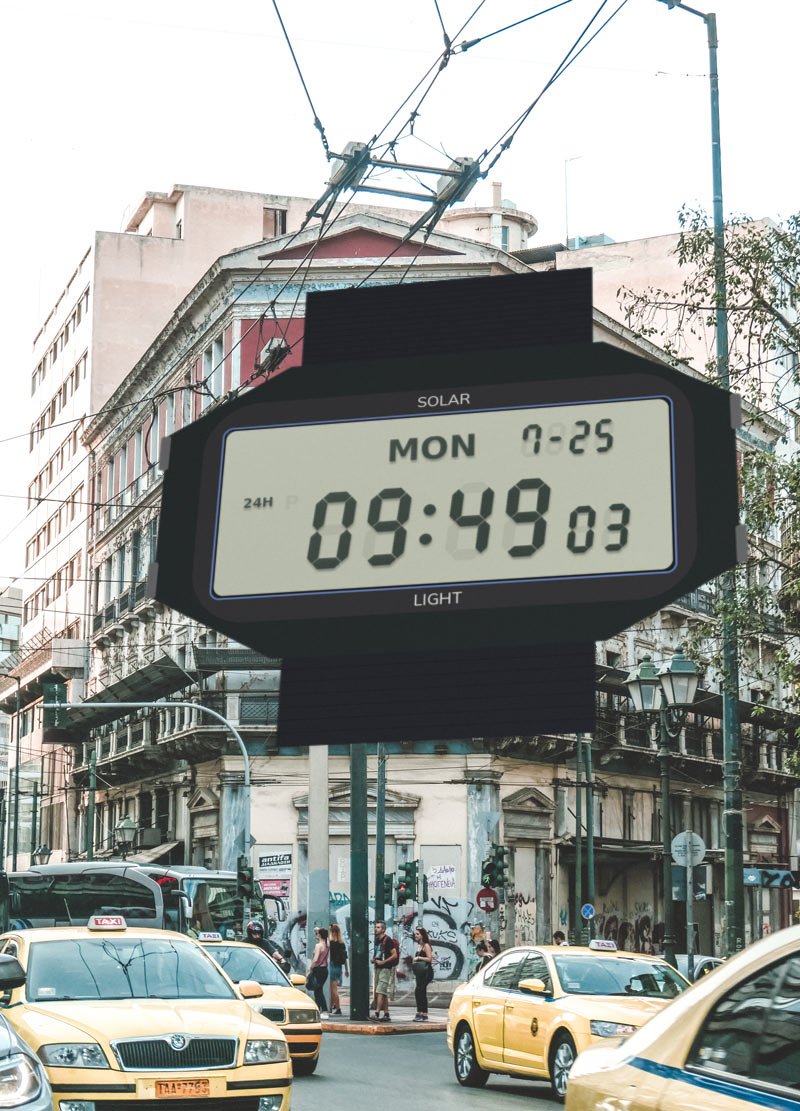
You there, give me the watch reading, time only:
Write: 9:49:03
